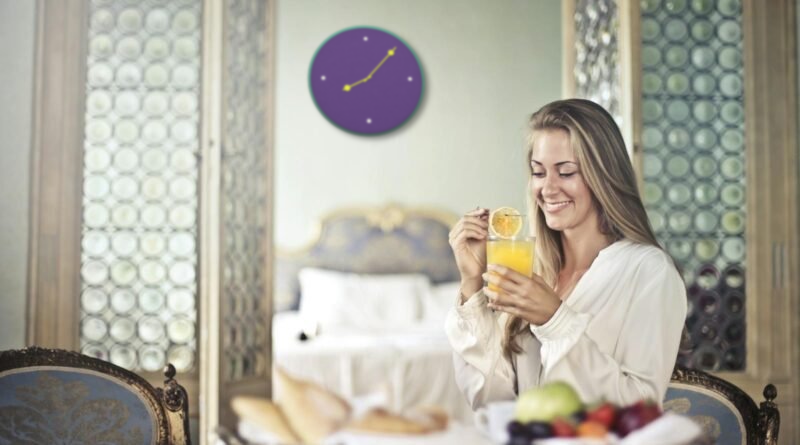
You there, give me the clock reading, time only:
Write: 8:07
